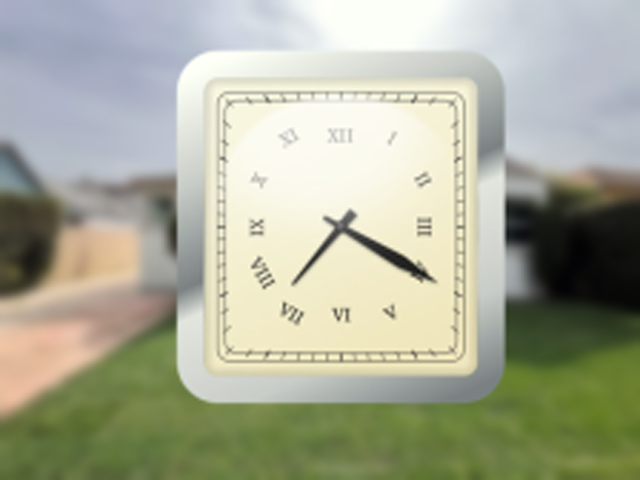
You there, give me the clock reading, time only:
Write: 7:20
